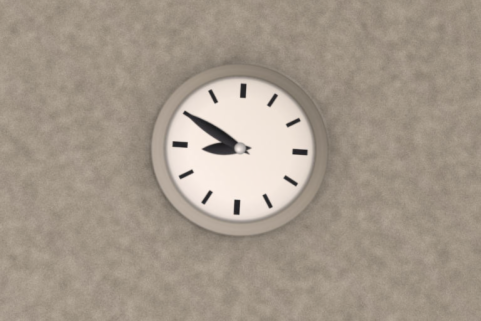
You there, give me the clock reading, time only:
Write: 8:50
